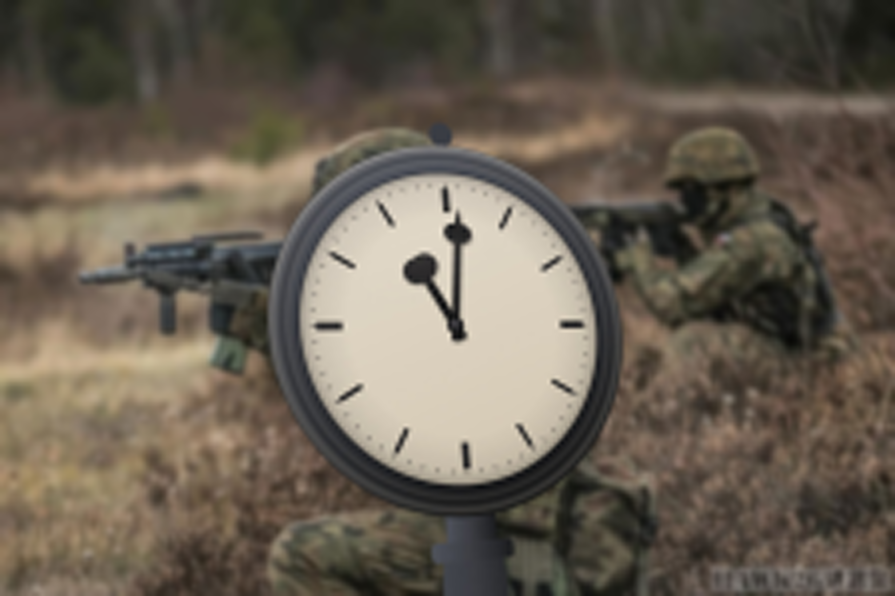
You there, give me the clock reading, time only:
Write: 11:01
